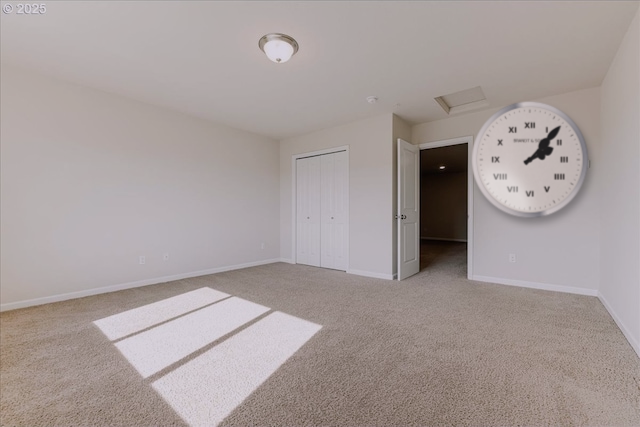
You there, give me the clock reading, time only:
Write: 2:07
